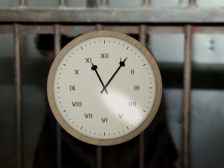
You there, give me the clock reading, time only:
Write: 11:06
